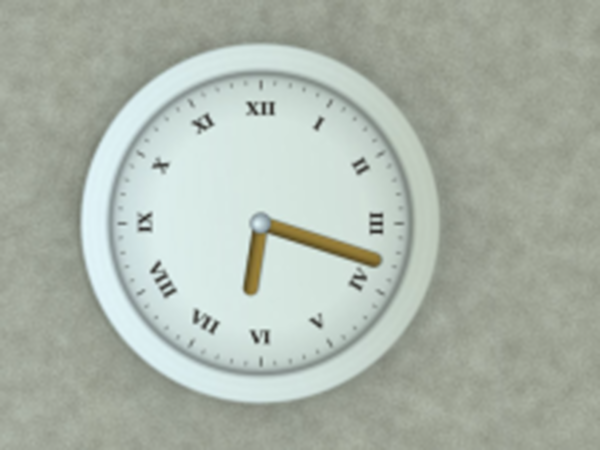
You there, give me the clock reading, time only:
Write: 6:18
